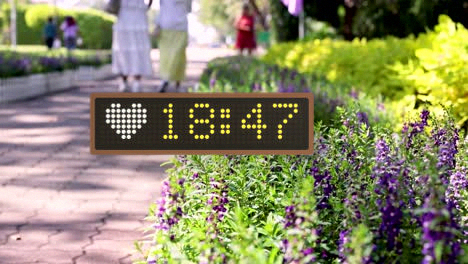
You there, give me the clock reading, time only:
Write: 18:47
